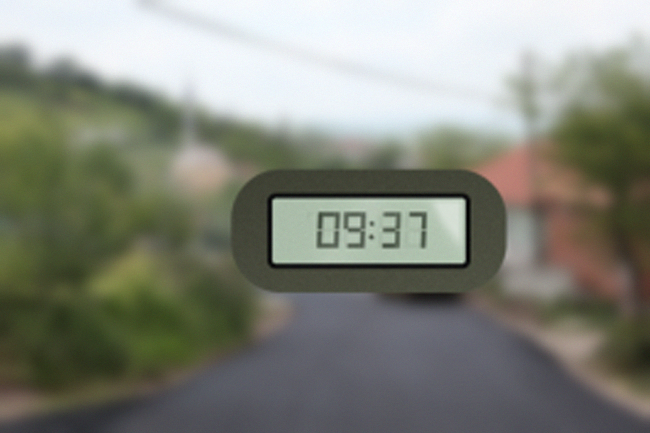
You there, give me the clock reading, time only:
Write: 9:37
